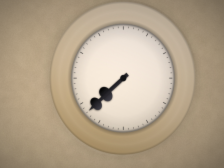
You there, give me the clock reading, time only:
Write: 7:38
